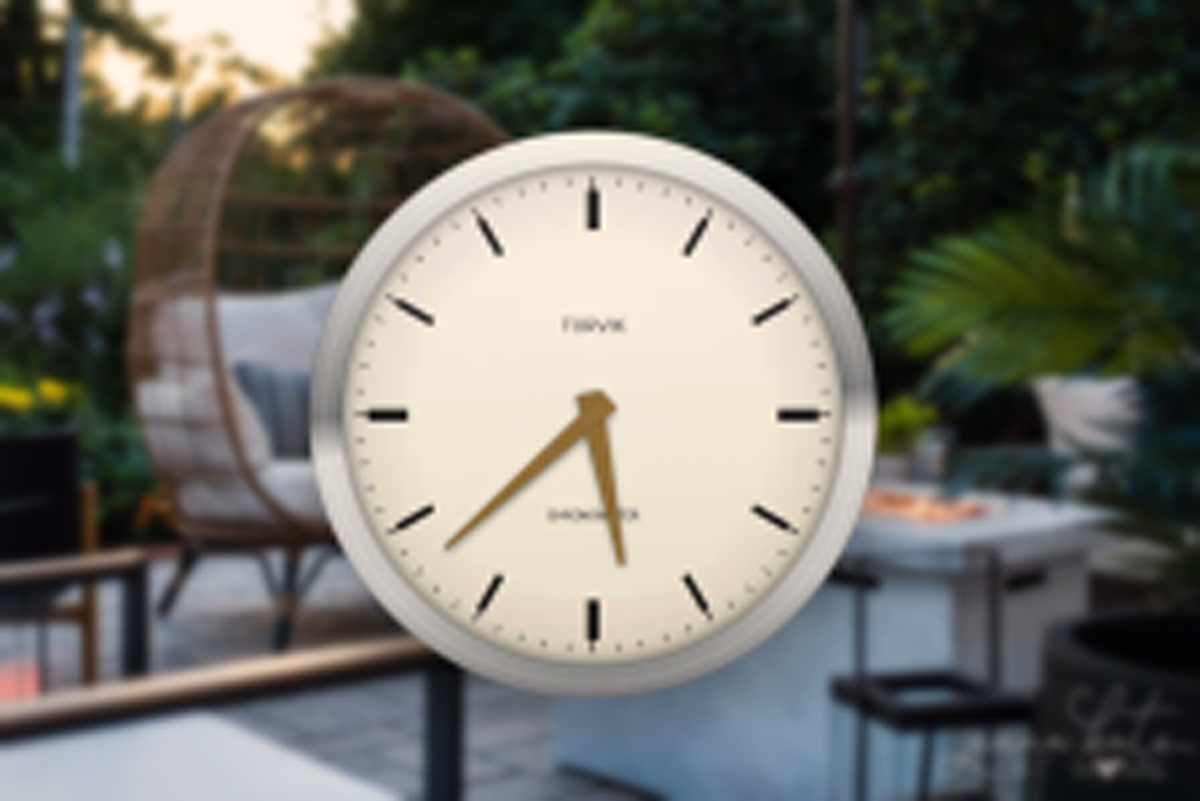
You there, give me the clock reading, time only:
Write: 5:38
